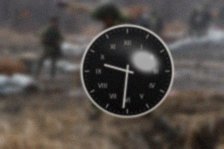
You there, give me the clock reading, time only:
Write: 9:31
